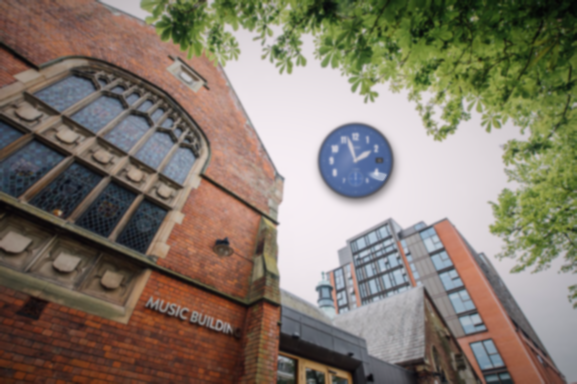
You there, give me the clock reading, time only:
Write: 1:57
